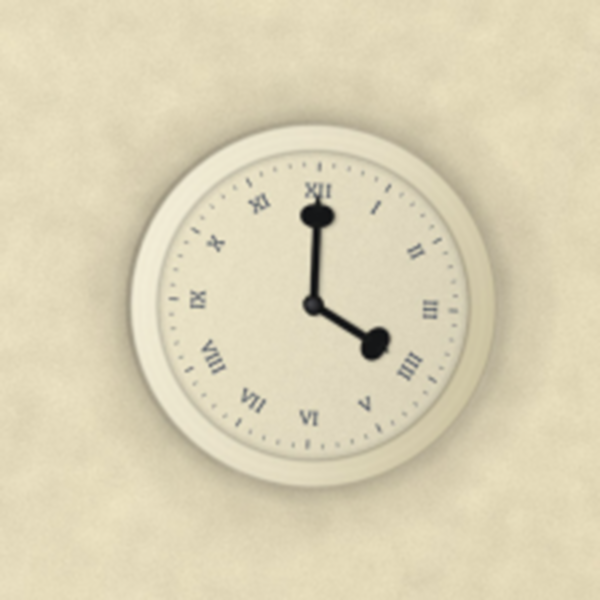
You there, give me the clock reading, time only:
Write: 4:00
